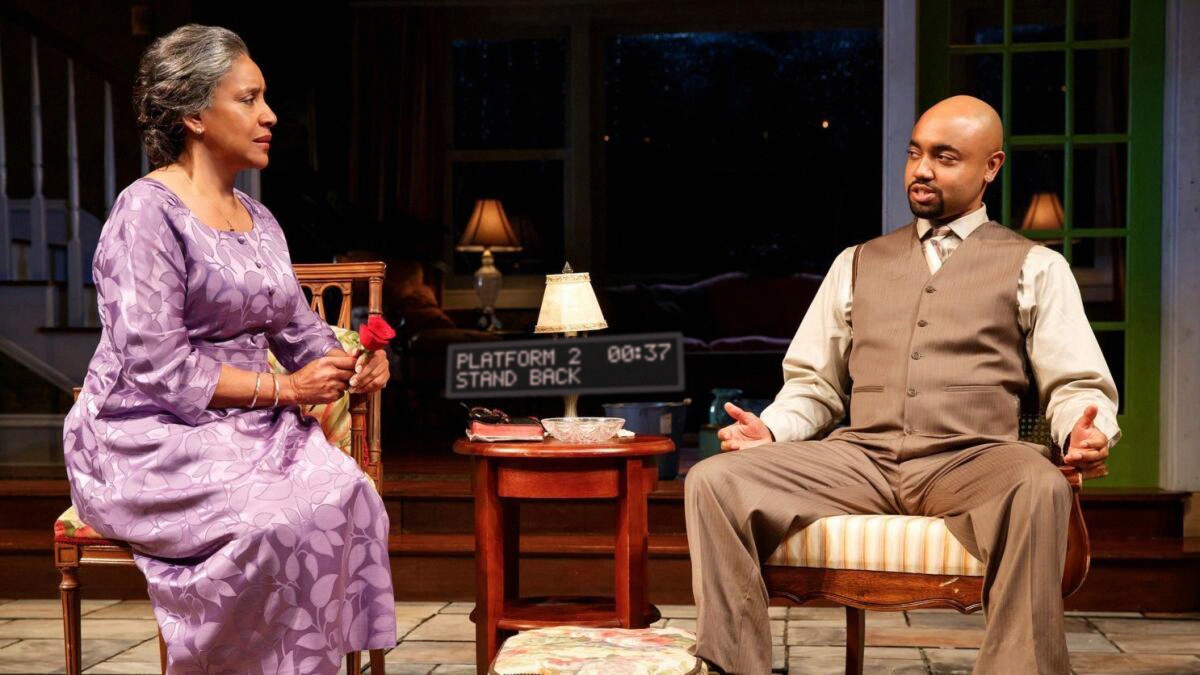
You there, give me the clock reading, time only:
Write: 0:37
